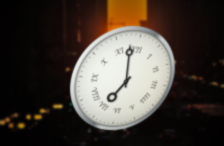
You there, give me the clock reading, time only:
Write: 6:58
